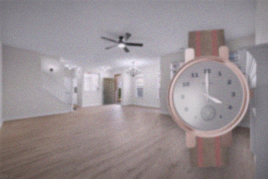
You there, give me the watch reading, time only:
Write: 4:00
